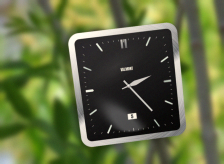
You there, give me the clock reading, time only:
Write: 2:24
